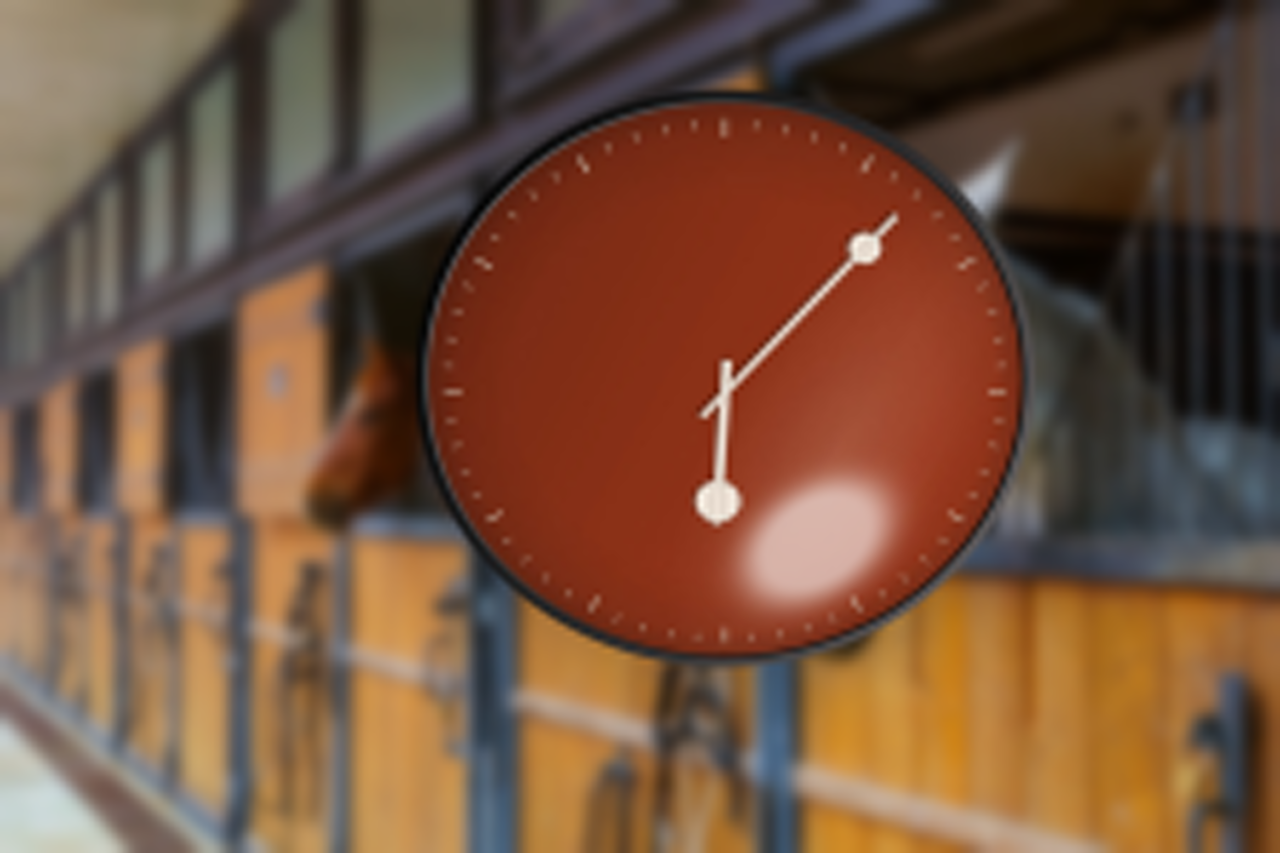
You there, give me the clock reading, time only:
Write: 6:07
